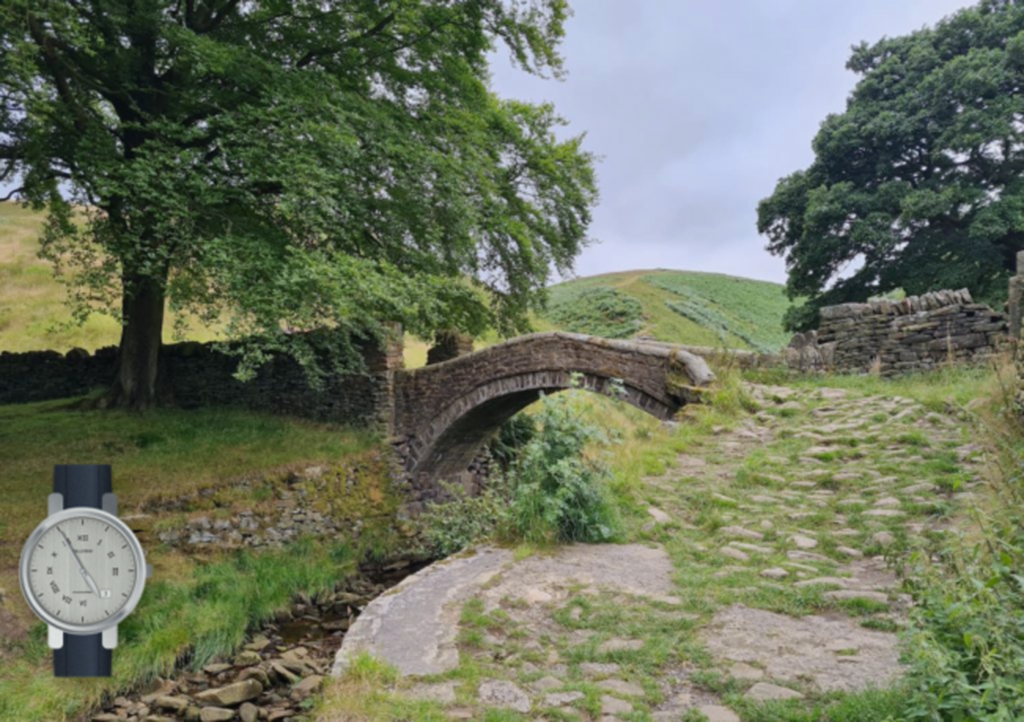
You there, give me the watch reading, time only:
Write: 4:55
